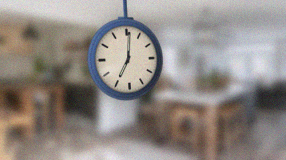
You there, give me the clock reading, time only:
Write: 7:01
